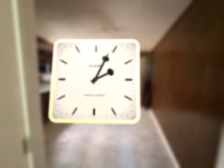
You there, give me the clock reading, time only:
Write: 2:04
